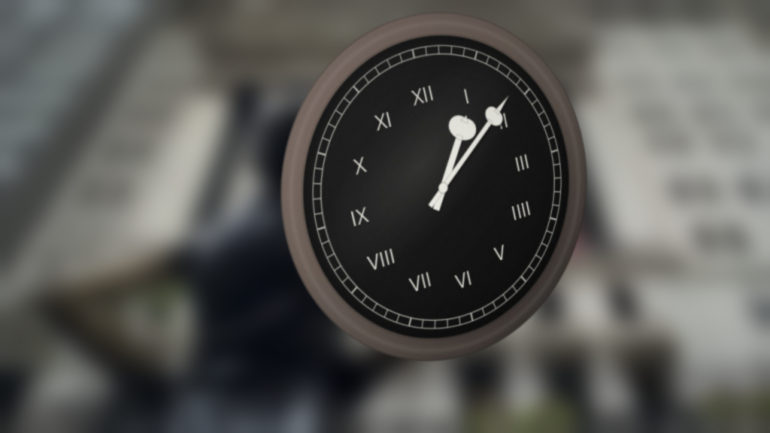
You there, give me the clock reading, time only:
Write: 1:09
